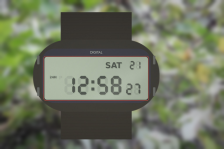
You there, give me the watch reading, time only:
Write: 12:58:27
